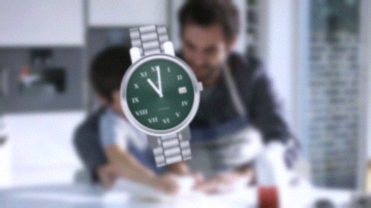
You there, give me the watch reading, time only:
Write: 11:01
